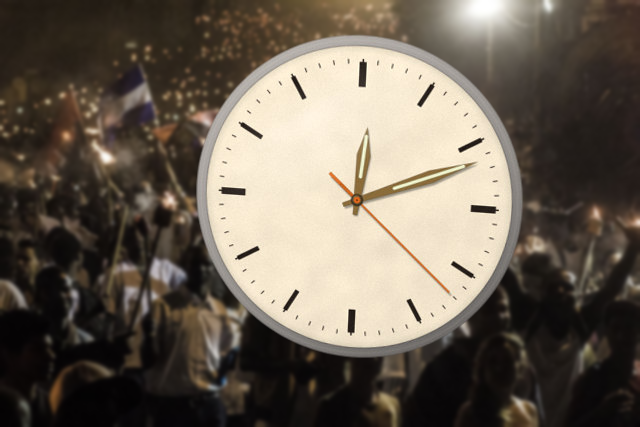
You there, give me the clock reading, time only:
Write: 12:11:22
